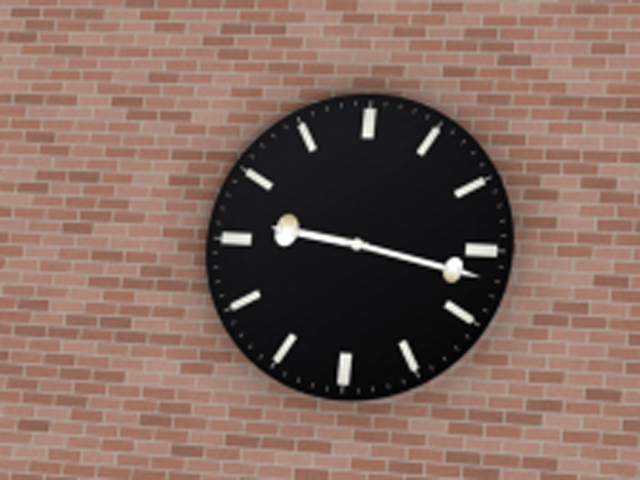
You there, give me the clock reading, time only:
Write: 9:17
